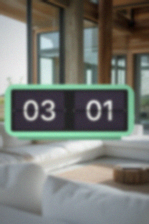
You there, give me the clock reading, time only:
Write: 3:01
